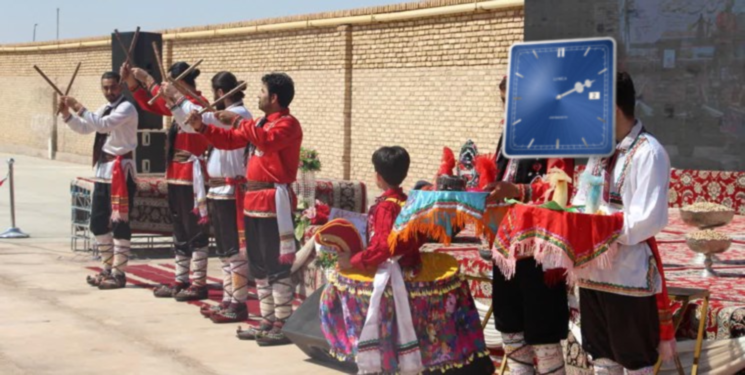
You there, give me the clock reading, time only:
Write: 2:11
